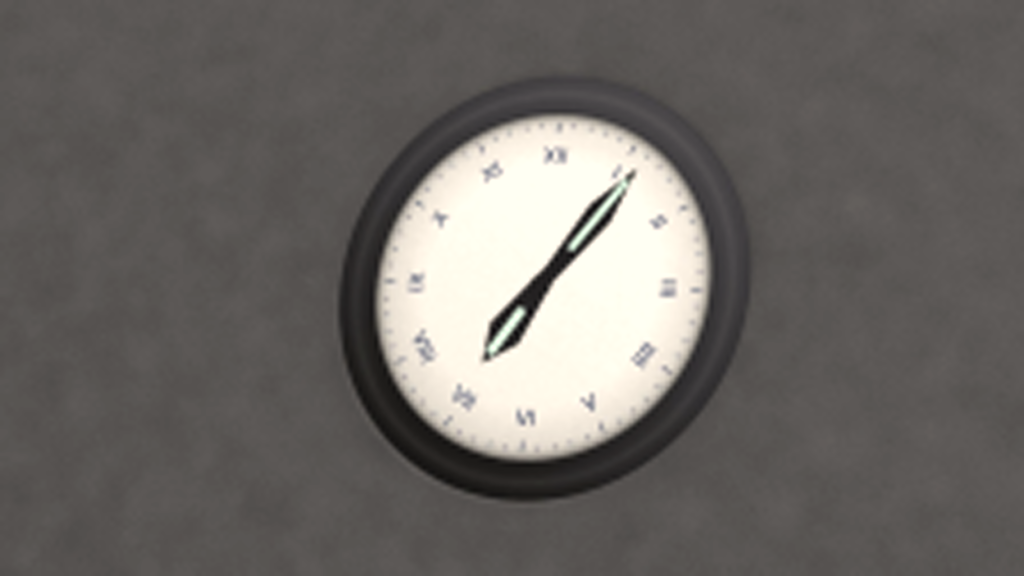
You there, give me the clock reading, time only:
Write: 7:06
